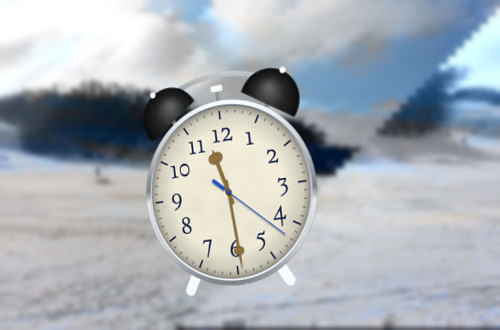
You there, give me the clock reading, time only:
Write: 11:29:22
